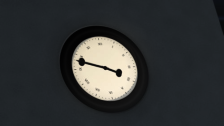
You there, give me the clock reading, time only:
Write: 3:48
